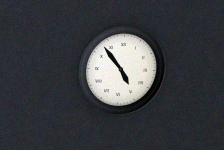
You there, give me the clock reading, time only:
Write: 4:53
